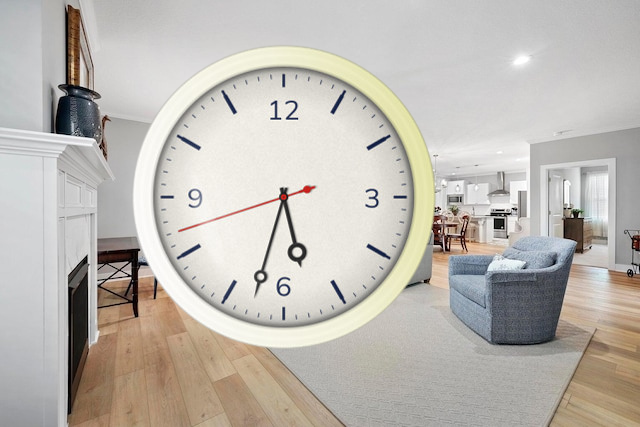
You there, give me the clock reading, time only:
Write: 5:32:42
